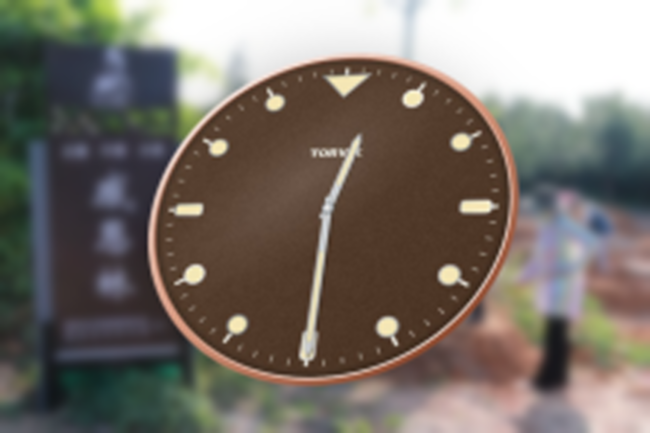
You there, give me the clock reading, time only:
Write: 12:30
